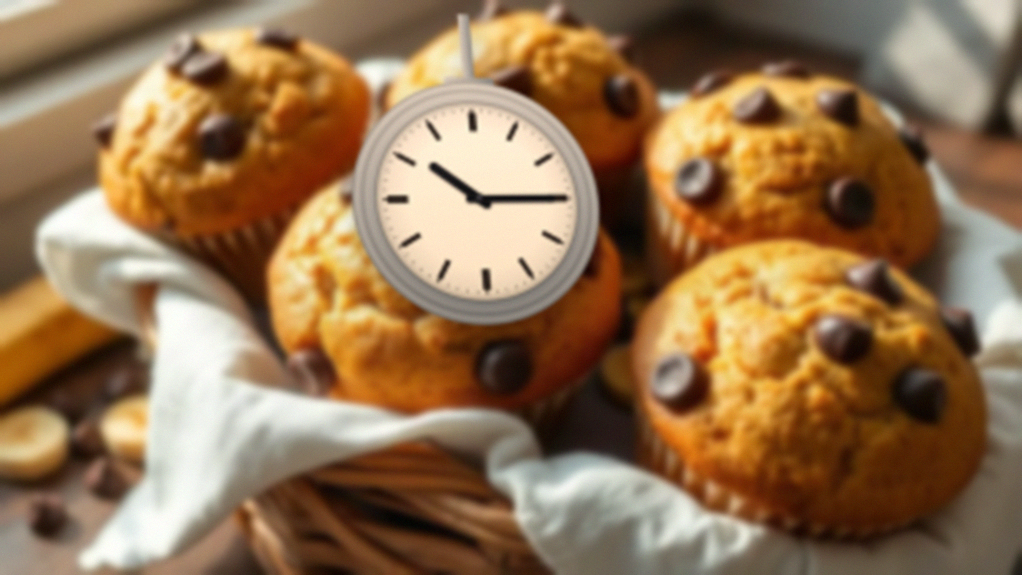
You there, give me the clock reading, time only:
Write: 10:15
